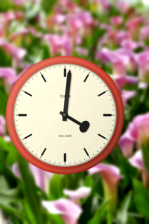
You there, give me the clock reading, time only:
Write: 4:01
